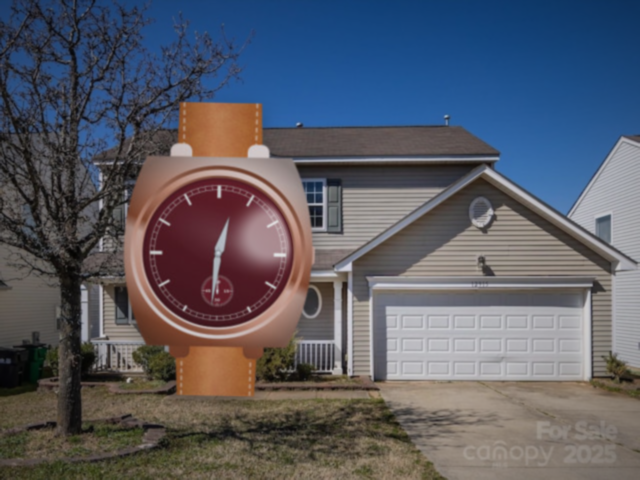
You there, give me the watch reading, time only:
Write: 12:31
